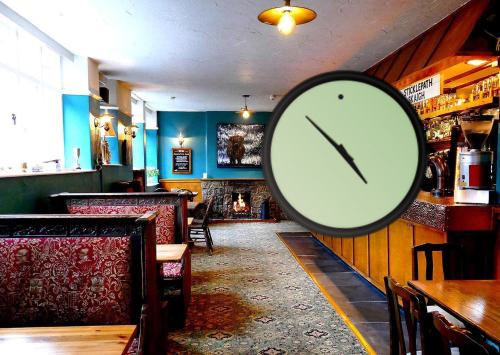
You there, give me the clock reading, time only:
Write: 4:53
